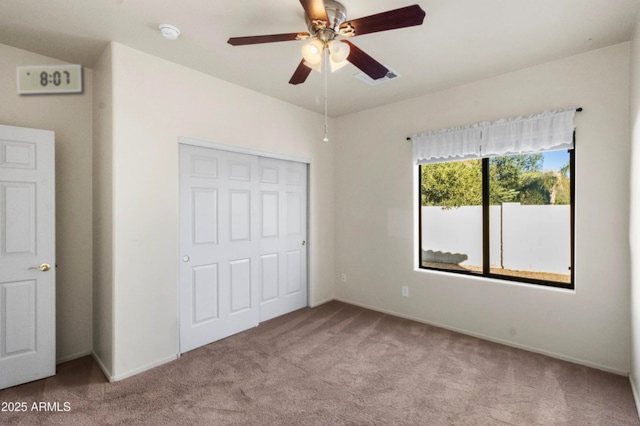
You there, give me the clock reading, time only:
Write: 8:07
